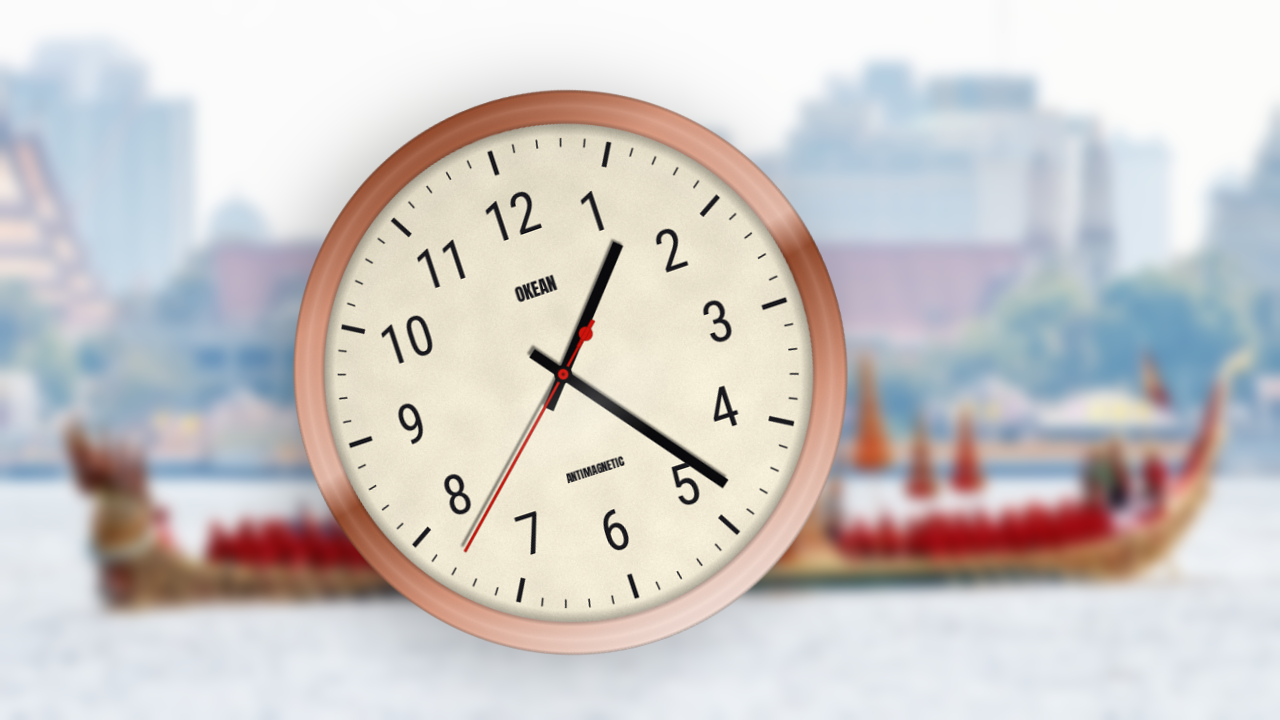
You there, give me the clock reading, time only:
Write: 1:23:38
